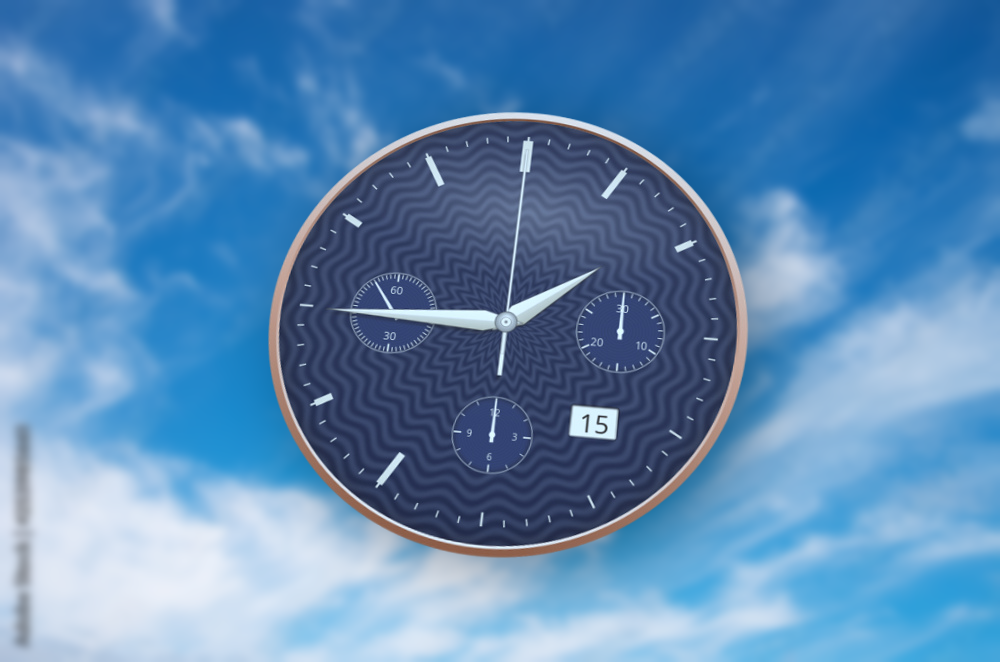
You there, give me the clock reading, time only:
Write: 1:44:54
